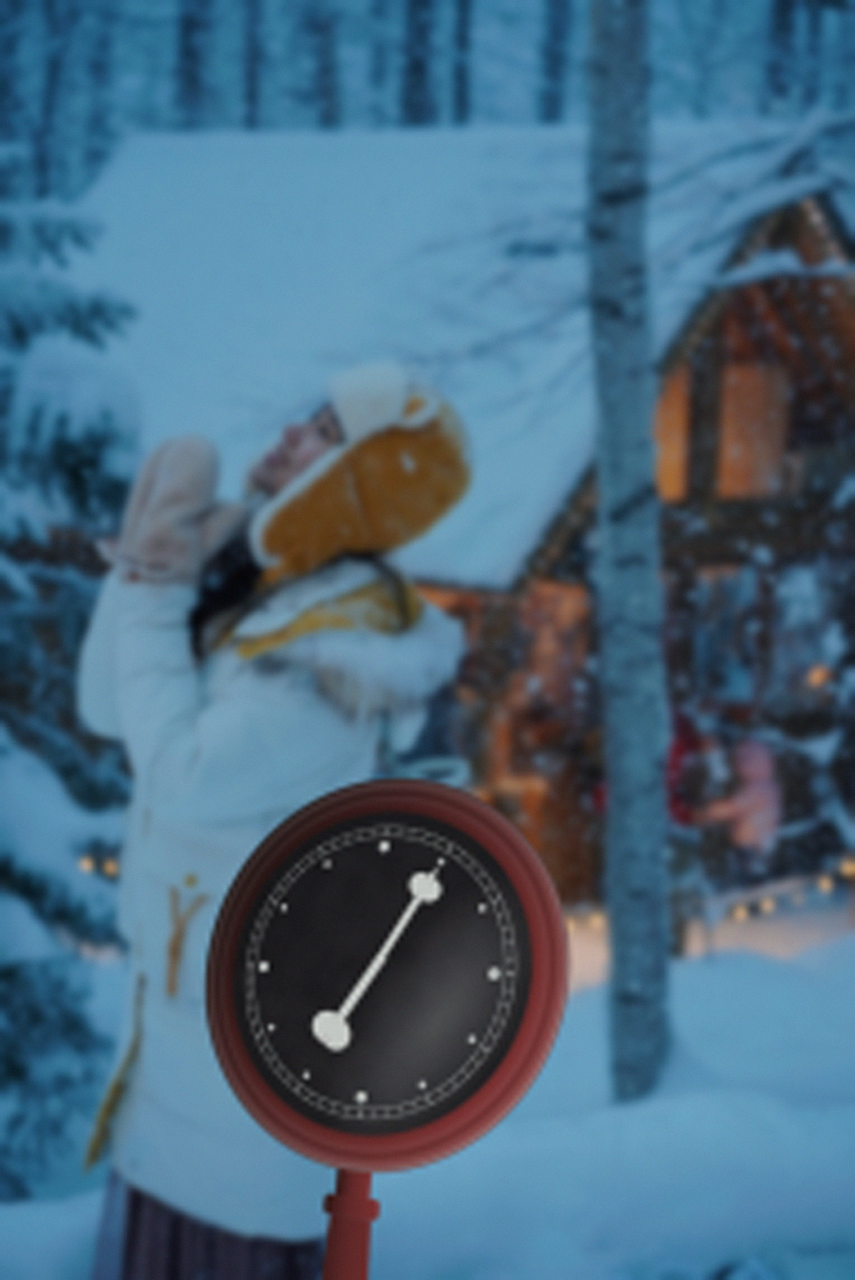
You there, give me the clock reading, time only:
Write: 7:05
